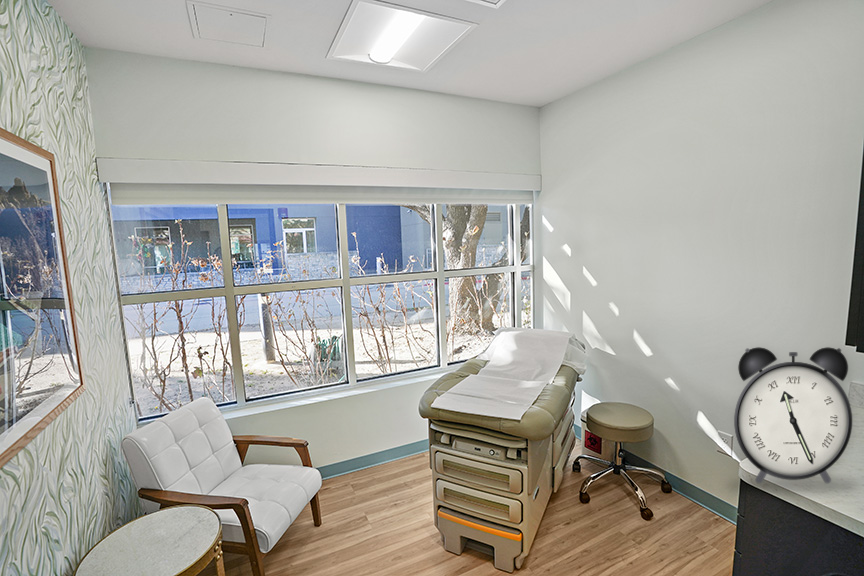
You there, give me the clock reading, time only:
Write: 11:26
